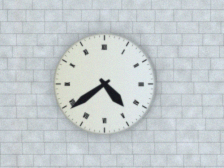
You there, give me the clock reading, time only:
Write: 4:39
